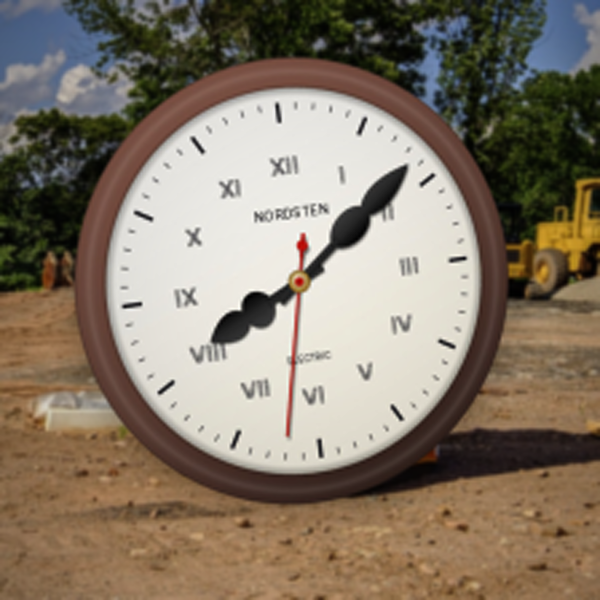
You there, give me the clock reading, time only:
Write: 8:08:32
